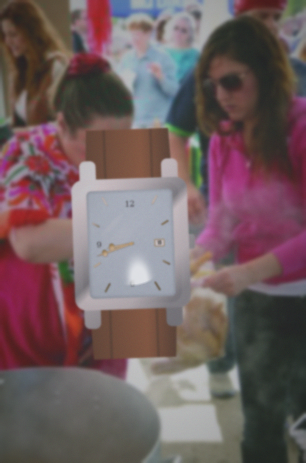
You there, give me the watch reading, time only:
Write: 8:42
